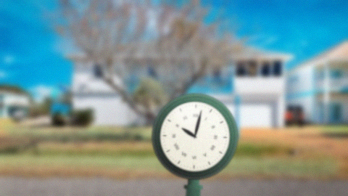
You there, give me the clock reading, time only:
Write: 10:02
